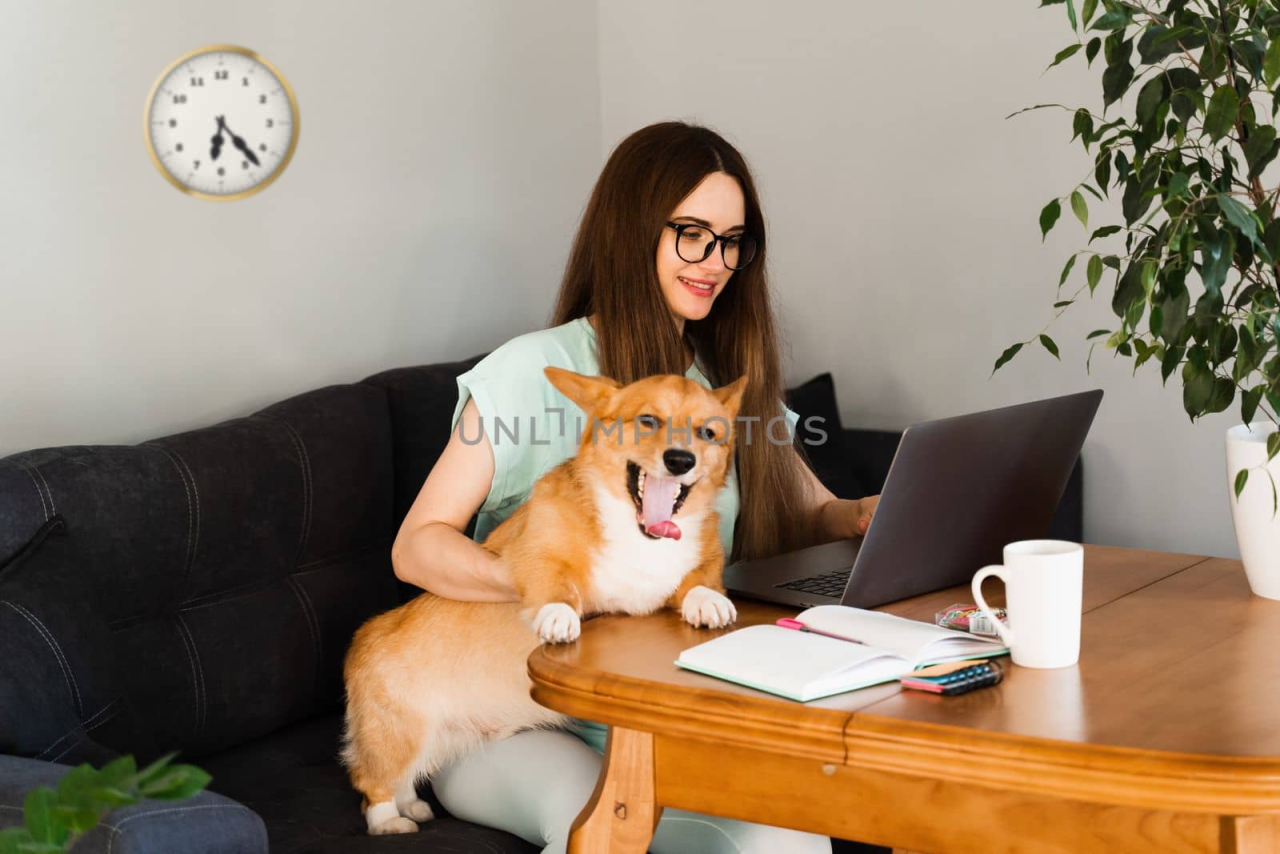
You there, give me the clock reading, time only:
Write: 6:23
